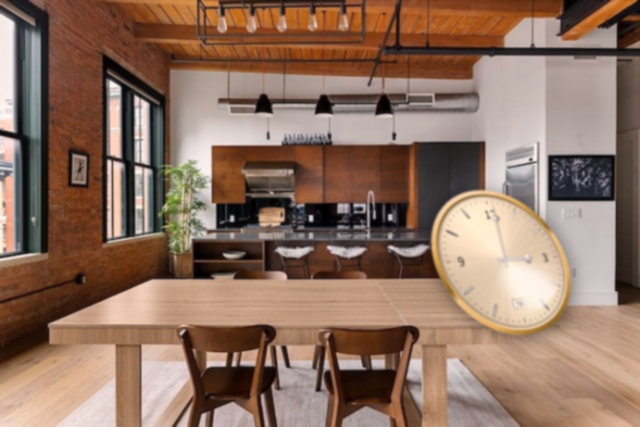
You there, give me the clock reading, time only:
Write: 3:01
